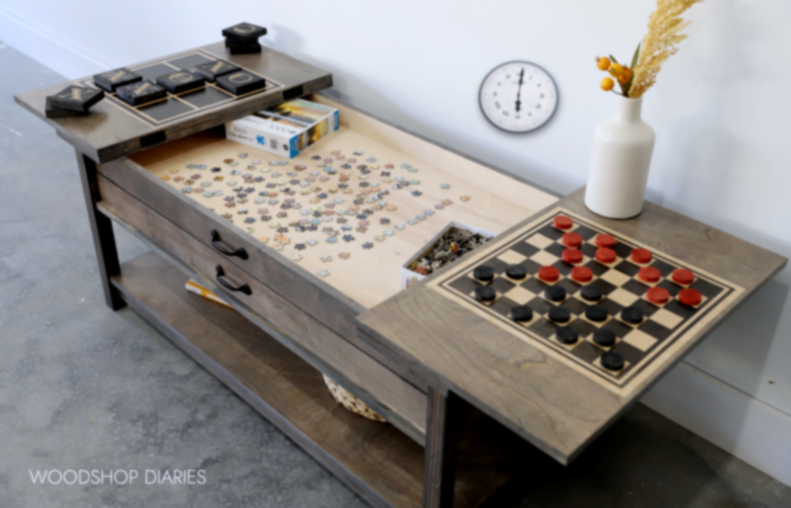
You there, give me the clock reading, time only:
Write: 6:01
